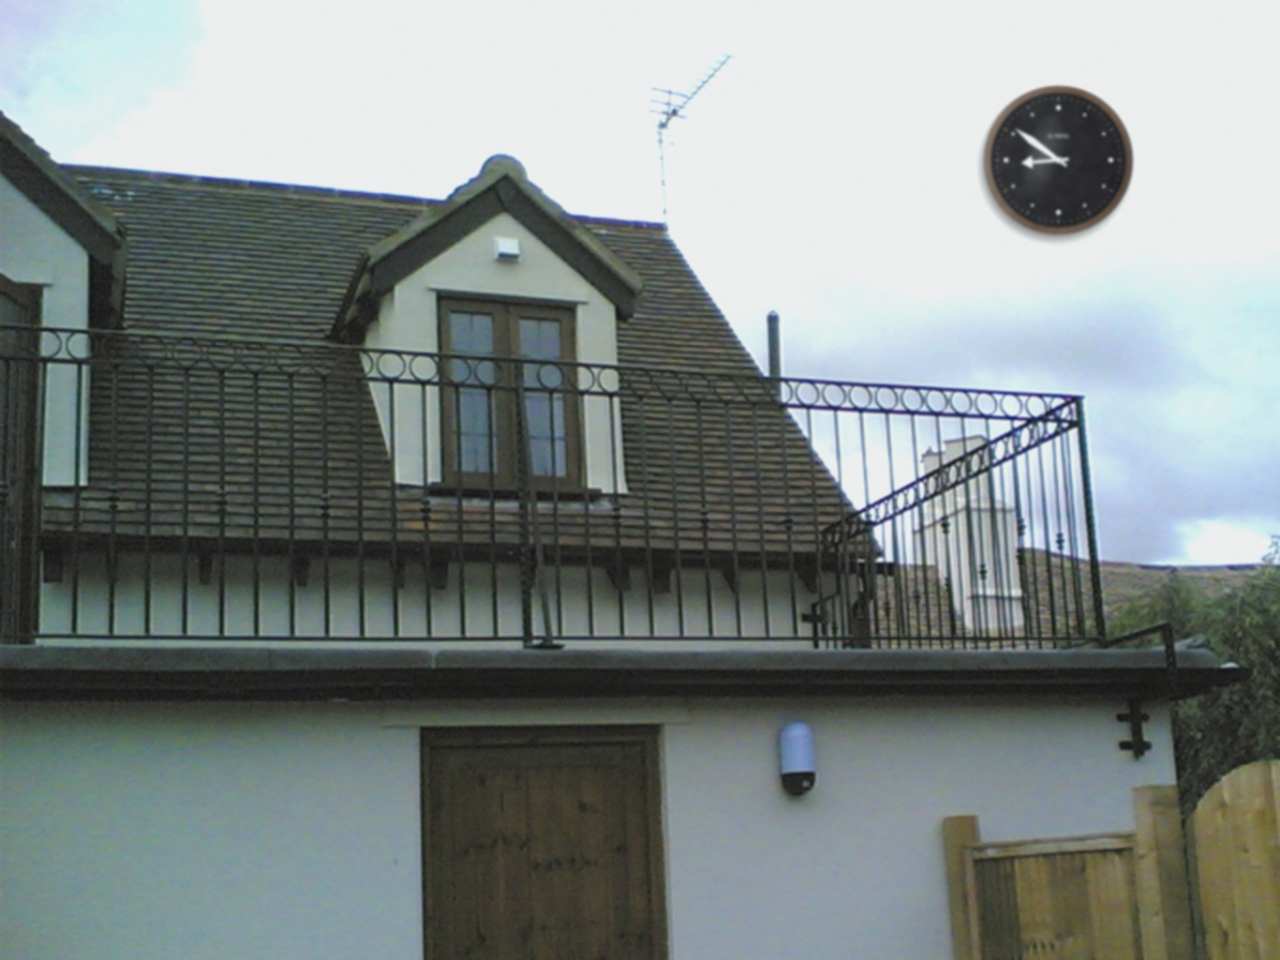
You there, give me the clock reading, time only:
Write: 8:51
